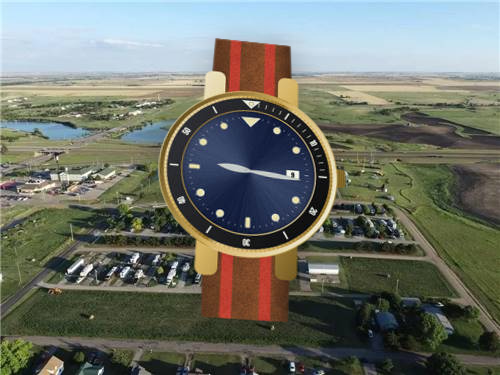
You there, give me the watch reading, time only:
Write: 9:16
